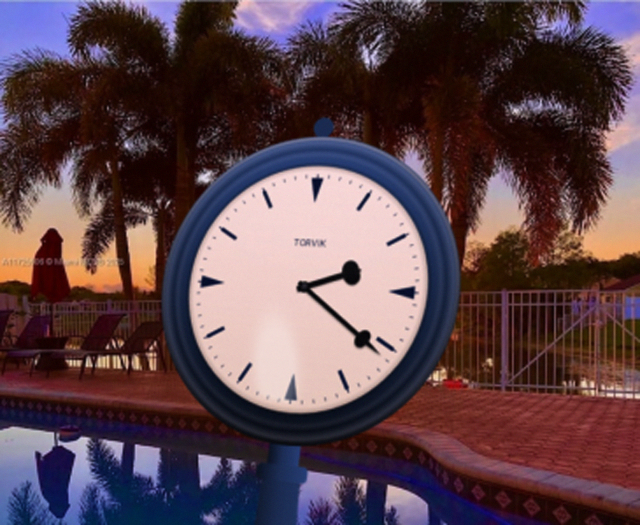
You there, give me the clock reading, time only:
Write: 2:21
